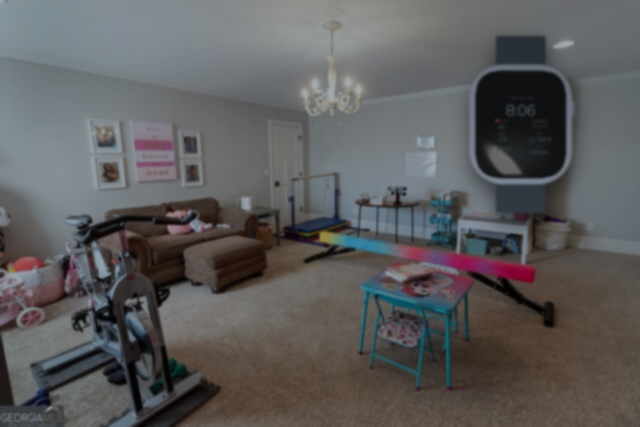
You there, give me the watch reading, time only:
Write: 8:06
